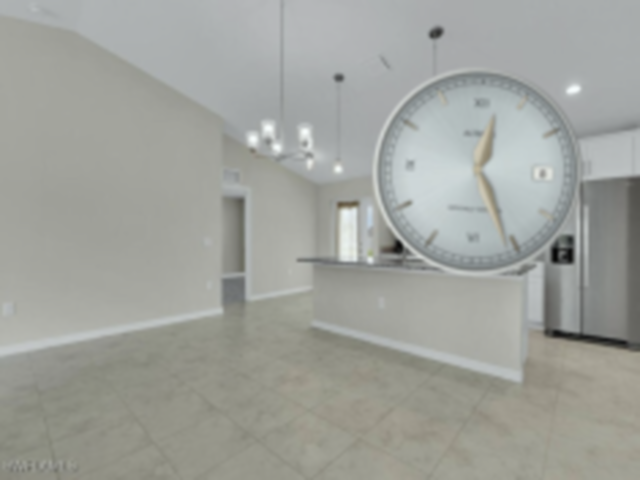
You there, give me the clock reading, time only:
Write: 12:26
